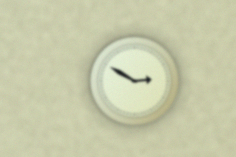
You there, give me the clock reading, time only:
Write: 2:50
